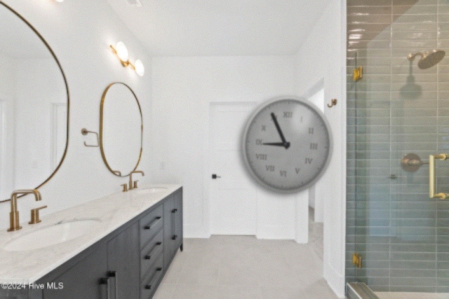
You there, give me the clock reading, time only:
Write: 8:55
